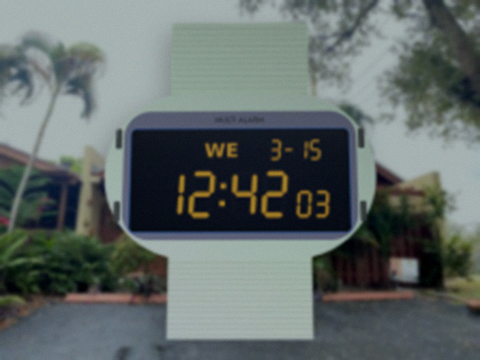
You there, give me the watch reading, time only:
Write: 12:42:03
